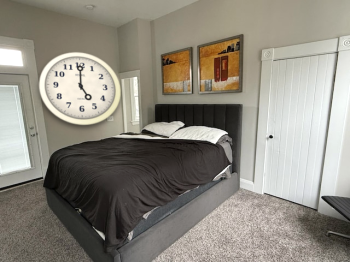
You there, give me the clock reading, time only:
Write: 5:00
